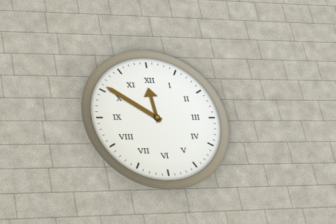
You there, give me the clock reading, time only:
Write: 11:51
